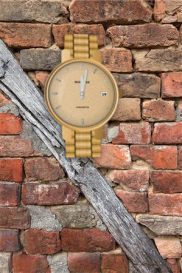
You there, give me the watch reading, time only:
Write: 12:02
